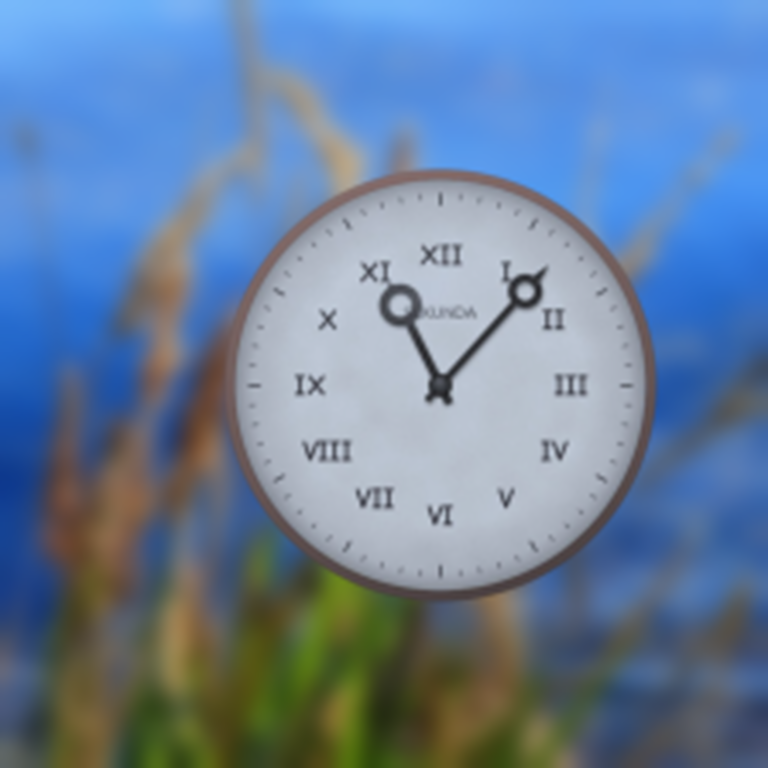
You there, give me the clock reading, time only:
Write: 11:07
